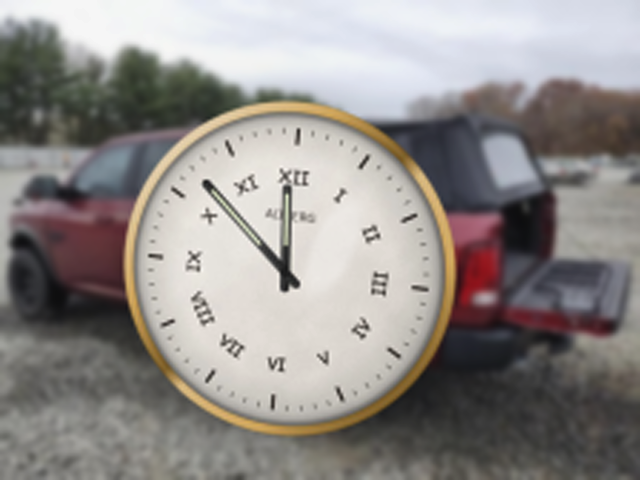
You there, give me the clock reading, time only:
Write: 11:52
